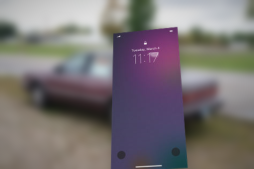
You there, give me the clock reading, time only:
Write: 11:17
